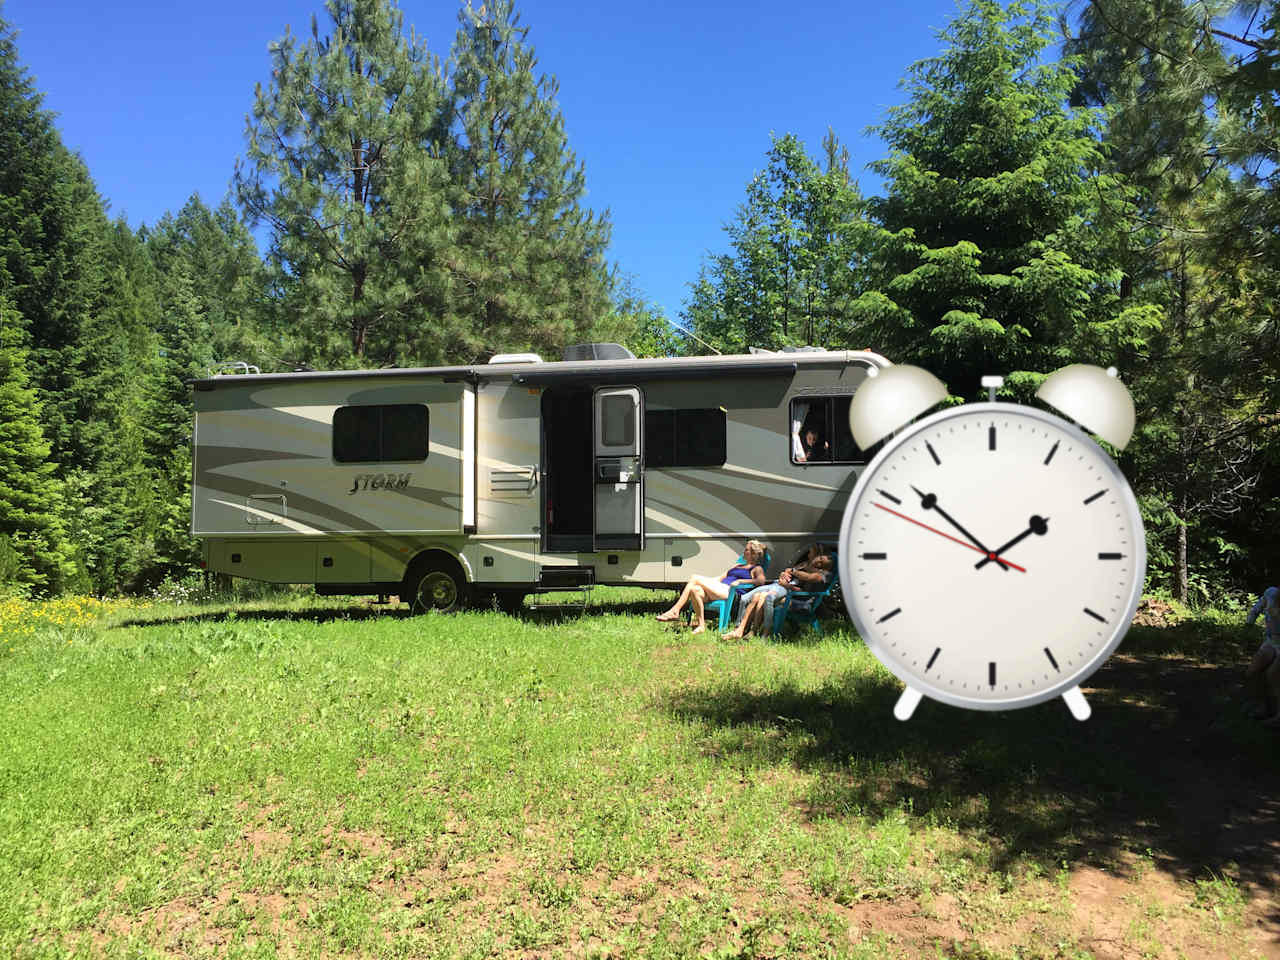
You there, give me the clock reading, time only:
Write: 1:51:49
